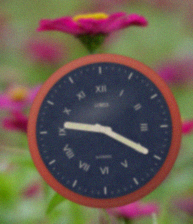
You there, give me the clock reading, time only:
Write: 9:20
